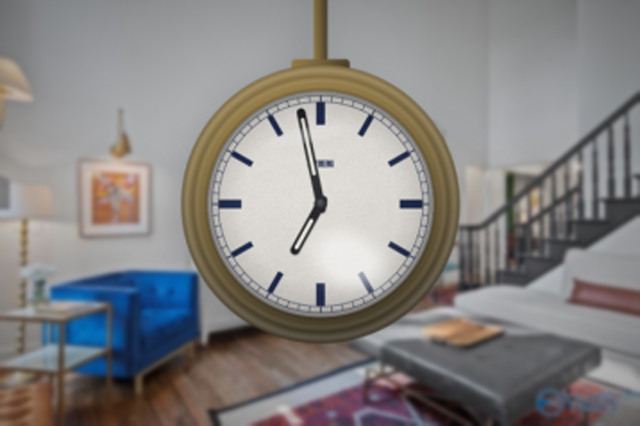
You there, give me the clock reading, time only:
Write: 6:58
